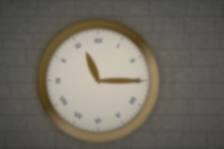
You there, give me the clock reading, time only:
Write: 11:15
